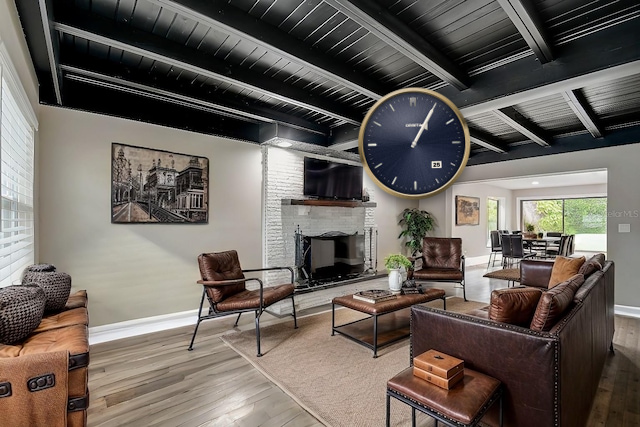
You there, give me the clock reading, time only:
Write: 1:05
